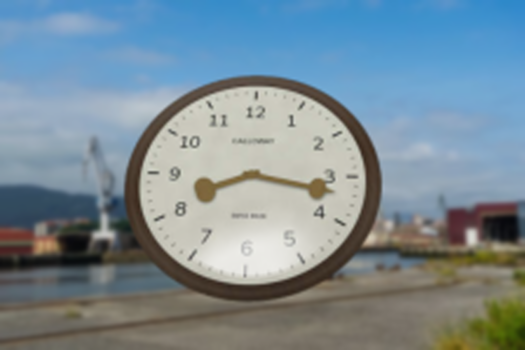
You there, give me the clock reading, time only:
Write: 8:17
